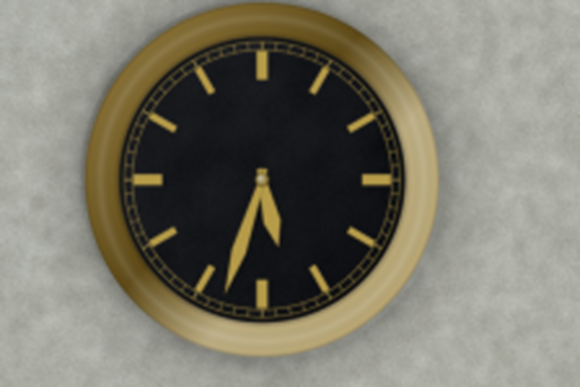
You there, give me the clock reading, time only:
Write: 5:33
